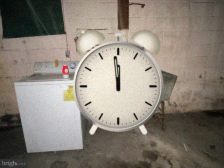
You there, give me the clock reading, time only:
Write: 11:59
